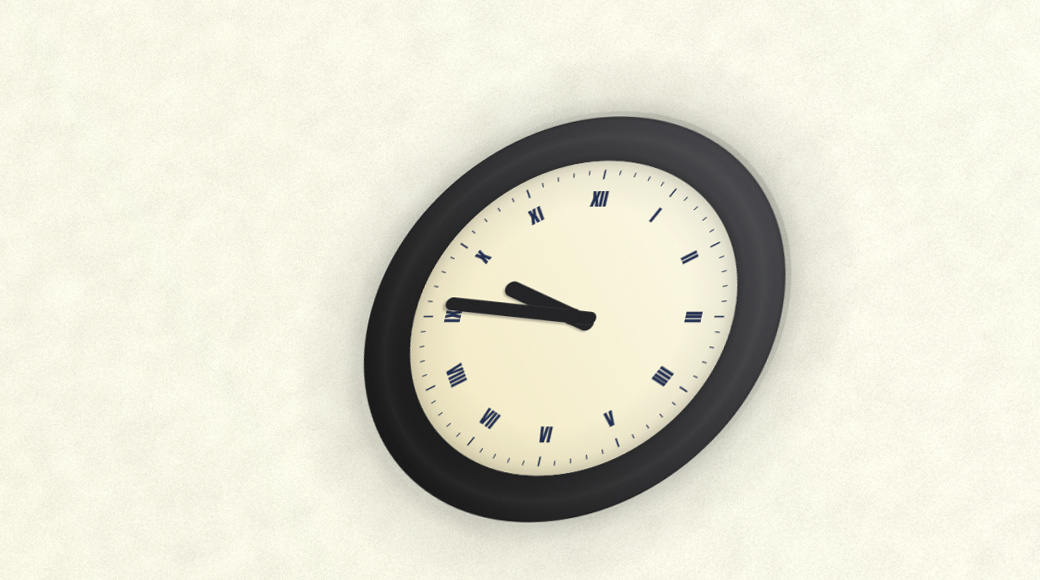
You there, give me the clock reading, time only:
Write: 9:46
